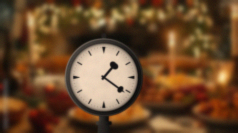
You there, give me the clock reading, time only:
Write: 1:21
